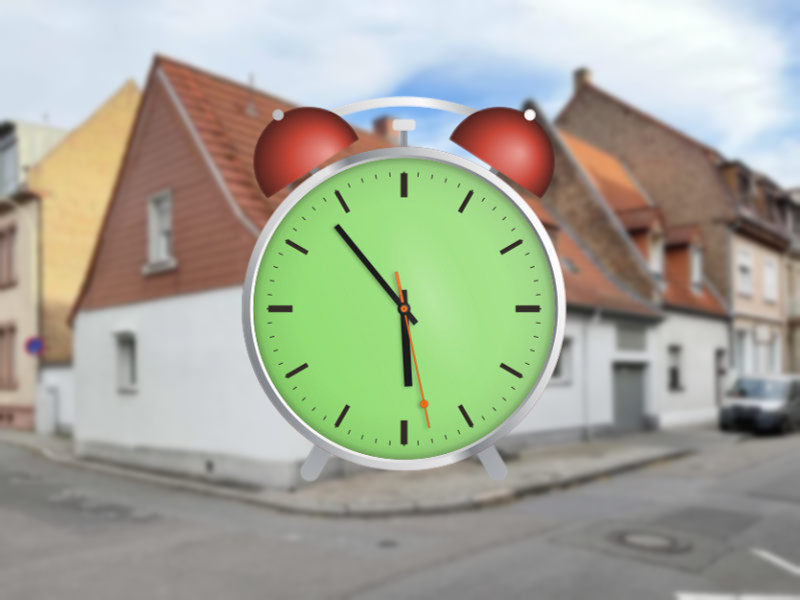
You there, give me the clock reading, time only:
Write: 5:53:28
